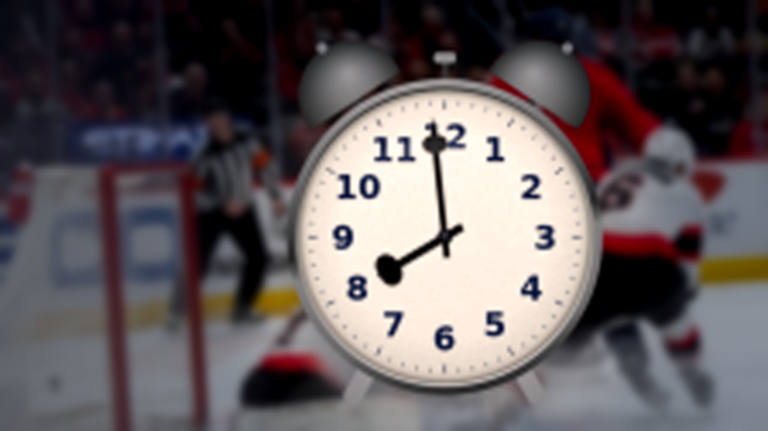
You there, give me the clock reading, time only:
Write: 7:59
